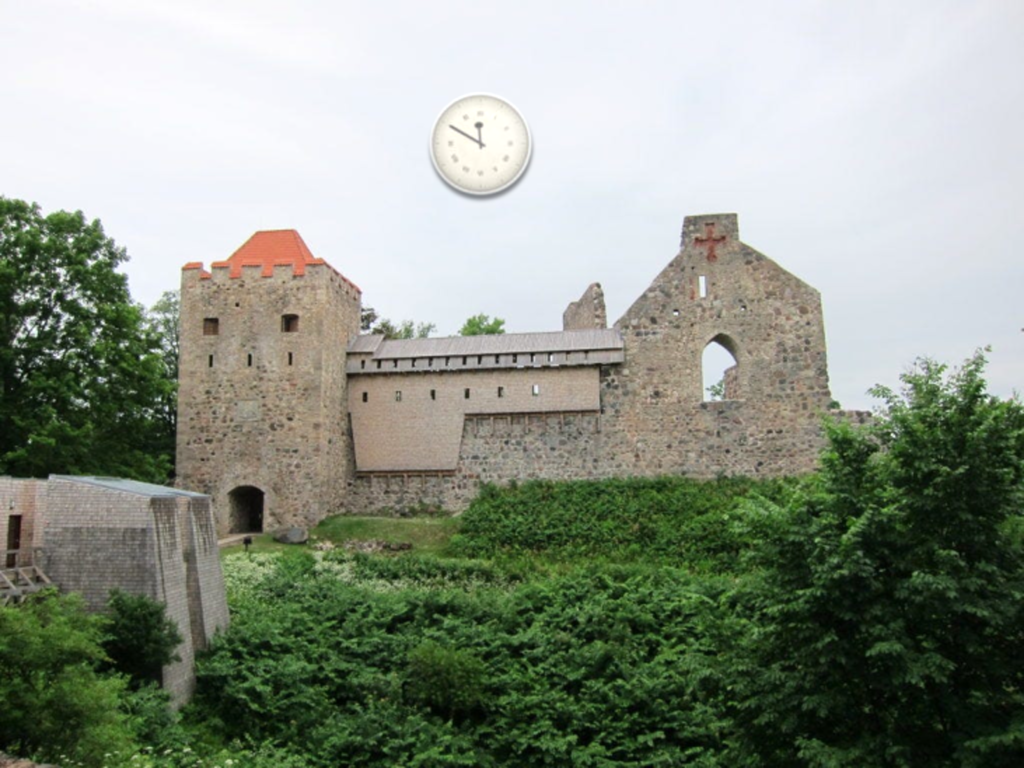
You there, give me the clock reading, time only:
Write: 11:50
